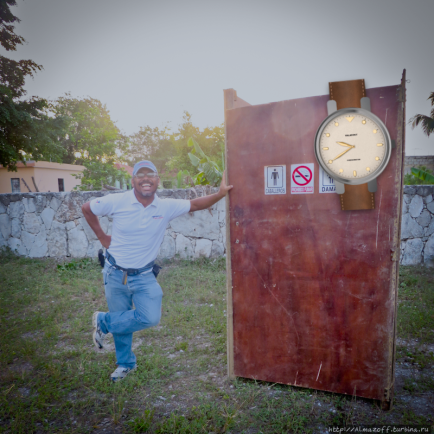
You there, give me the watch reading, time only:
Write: 9:40
